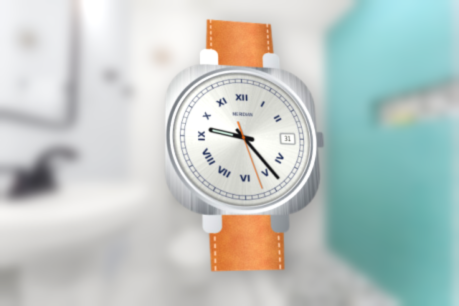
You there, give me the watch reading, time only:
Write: 9:23:27
